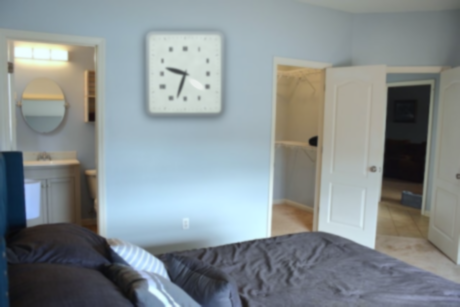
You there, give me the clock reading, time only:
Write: 9:33
